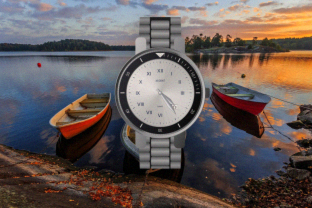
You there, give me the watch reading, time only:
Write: 4:24
